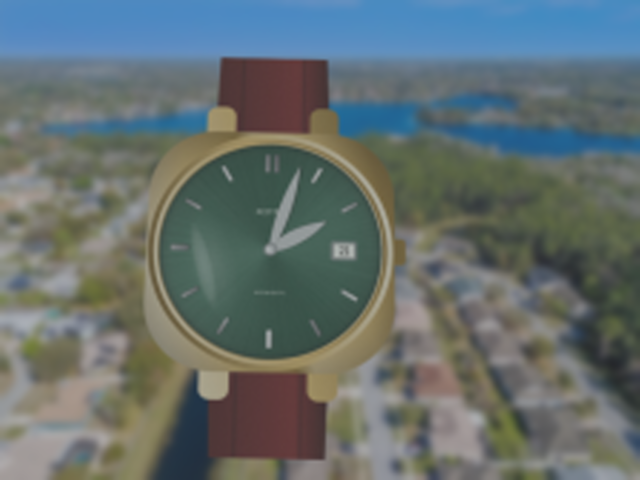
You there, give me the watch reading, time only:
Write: 2:03
